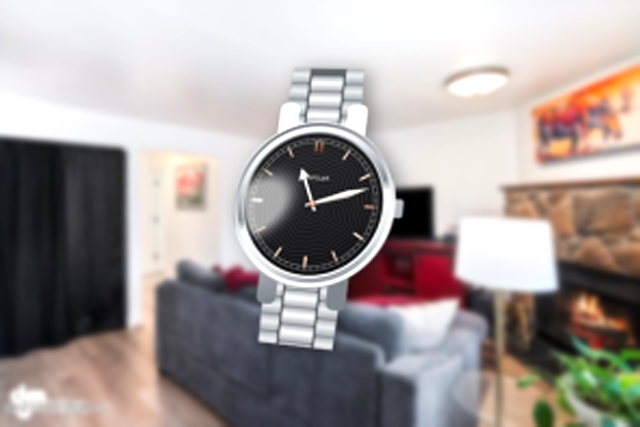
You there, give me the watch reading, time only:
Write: 11:12
